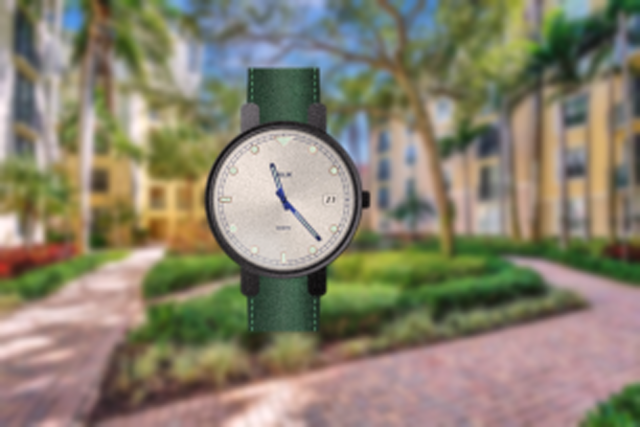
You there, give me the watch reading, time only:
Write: 11:23
